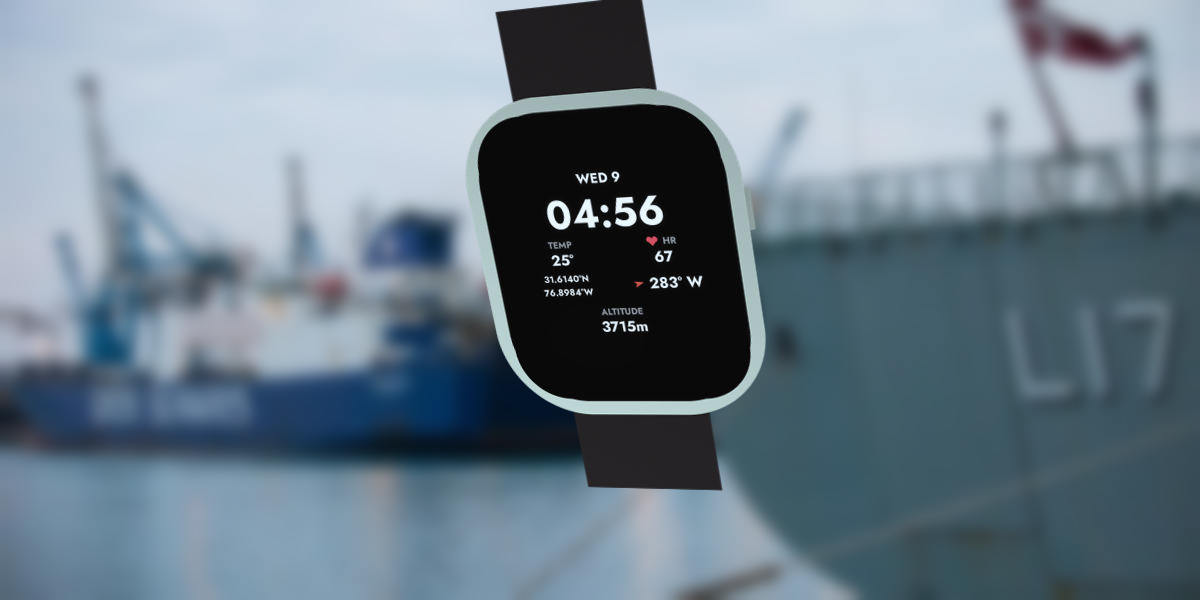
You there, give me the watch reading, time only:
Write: 4:56
